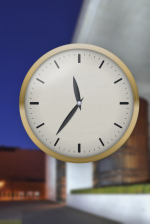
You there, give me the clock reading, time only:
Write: 11:36
